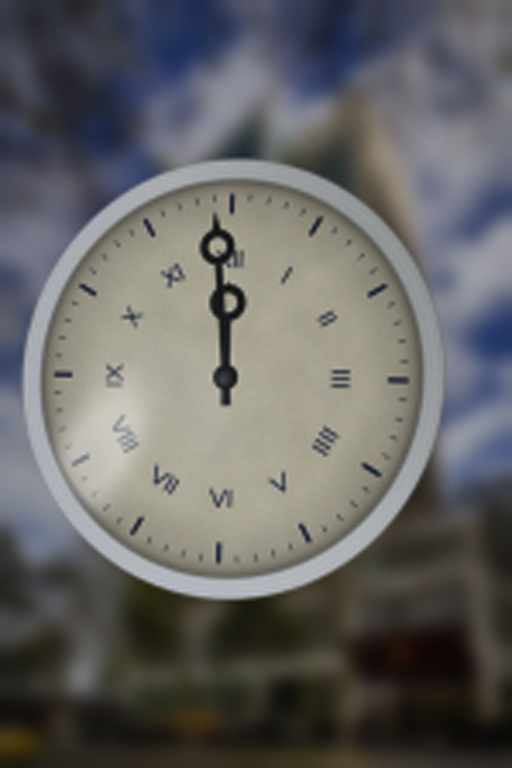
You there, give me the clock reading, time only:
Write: 11:59
